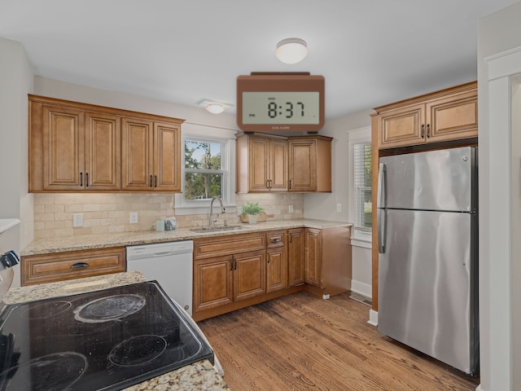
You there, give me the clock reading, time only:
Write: 8:37
